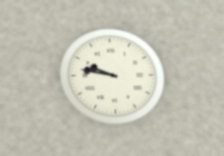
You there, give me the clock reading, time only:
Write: 9:47
